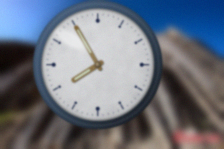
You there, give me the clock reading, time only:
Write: 7:55
